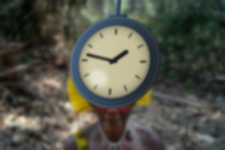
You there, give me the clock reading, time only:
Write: 1:47
